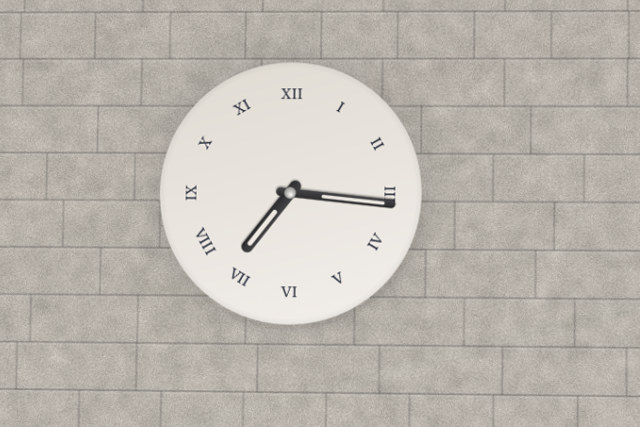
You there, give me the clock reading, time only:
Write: 7:16
